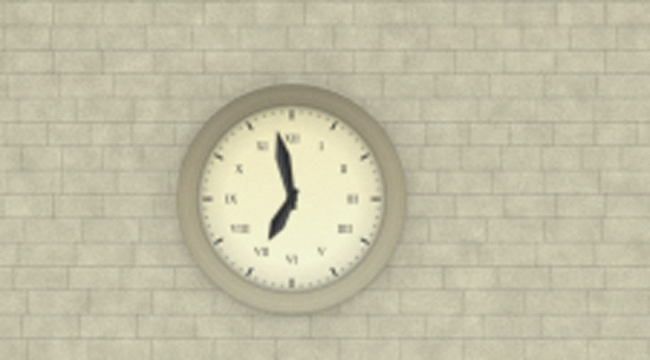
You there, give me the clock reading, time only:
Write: 6:58
